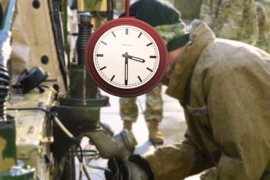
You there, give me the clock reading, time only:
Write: 3:30
